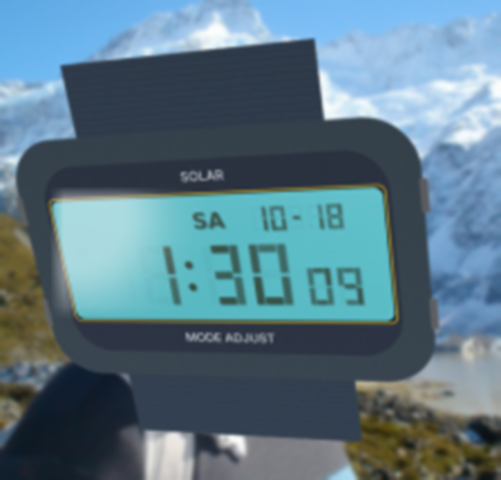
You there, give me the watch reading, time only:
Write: 1:30:09
